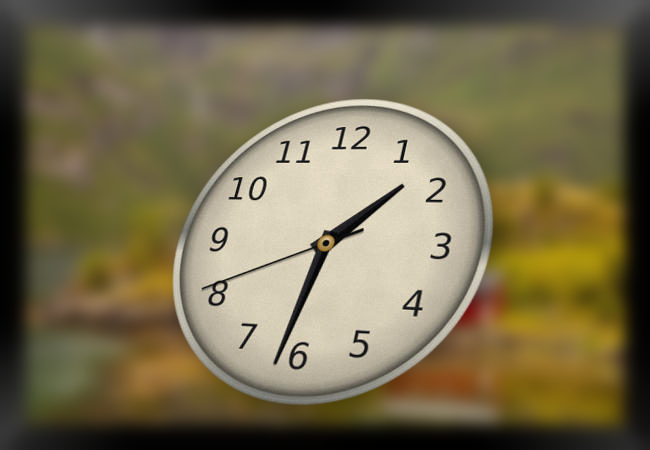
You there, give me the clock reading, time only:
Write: 1:31:41
